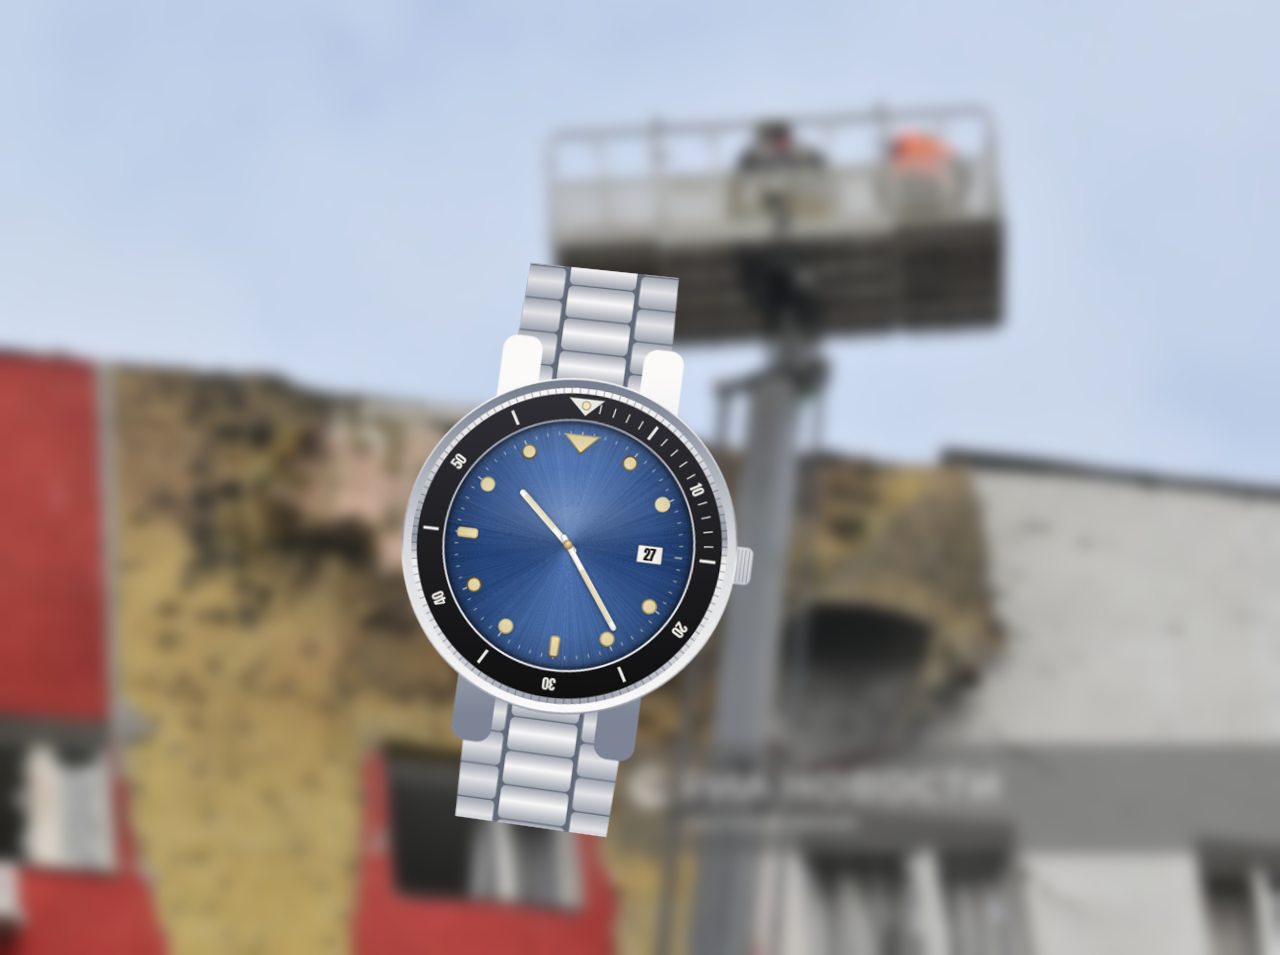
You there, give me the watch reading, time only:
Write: 10:24
